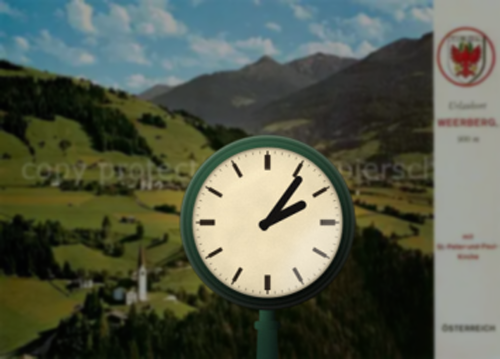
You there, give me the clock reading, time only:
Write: 2:06
